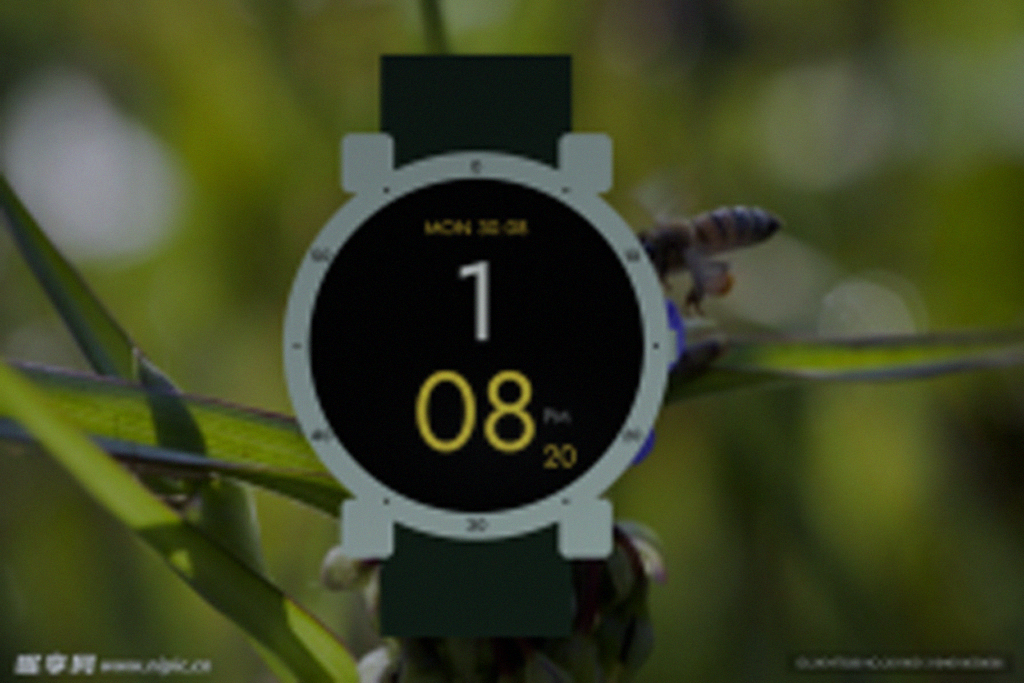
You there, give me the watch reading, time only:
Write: 1:08
